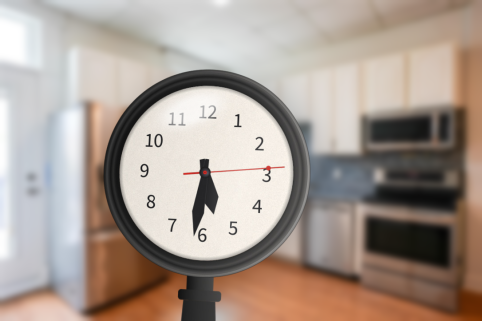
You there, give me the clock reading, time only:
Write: 5:31:14
